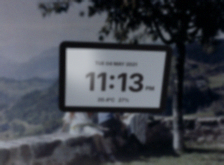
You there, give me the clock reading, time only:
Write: 11:13
